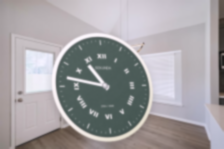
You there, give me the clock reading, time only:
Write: 10:47
